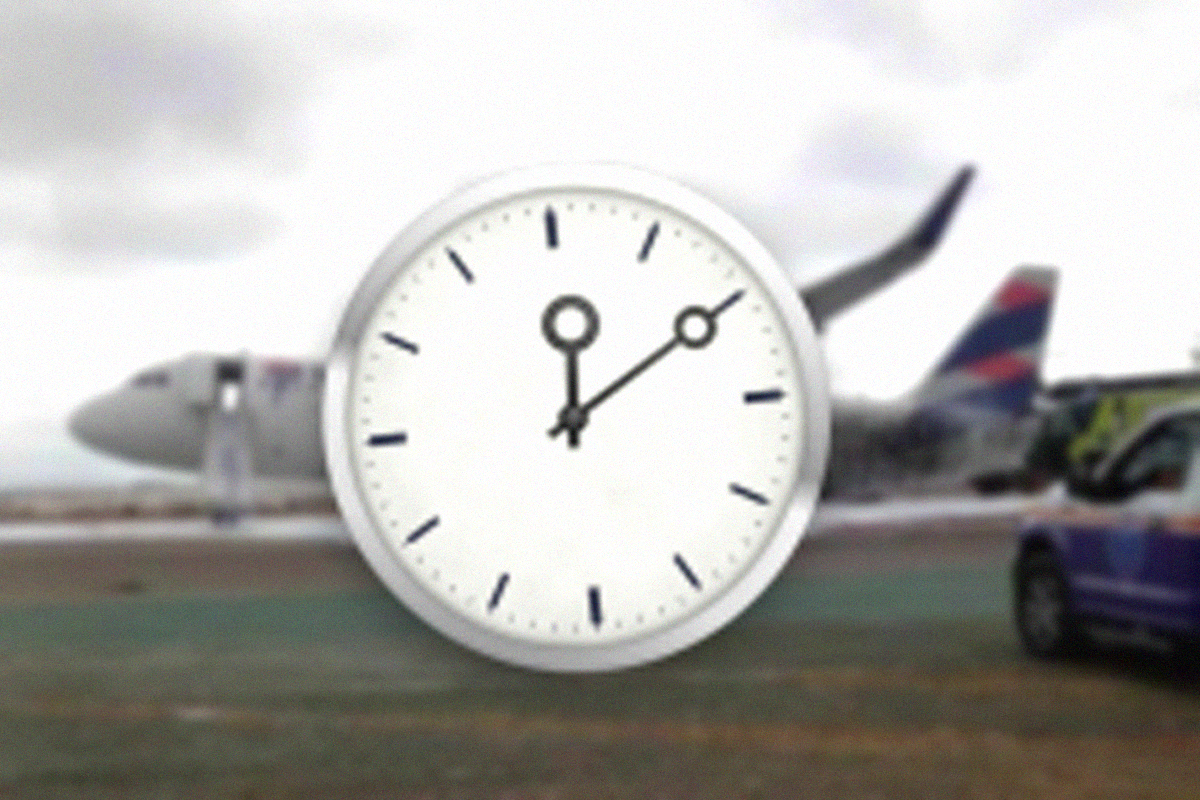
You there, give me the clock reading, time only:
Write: 12:10
